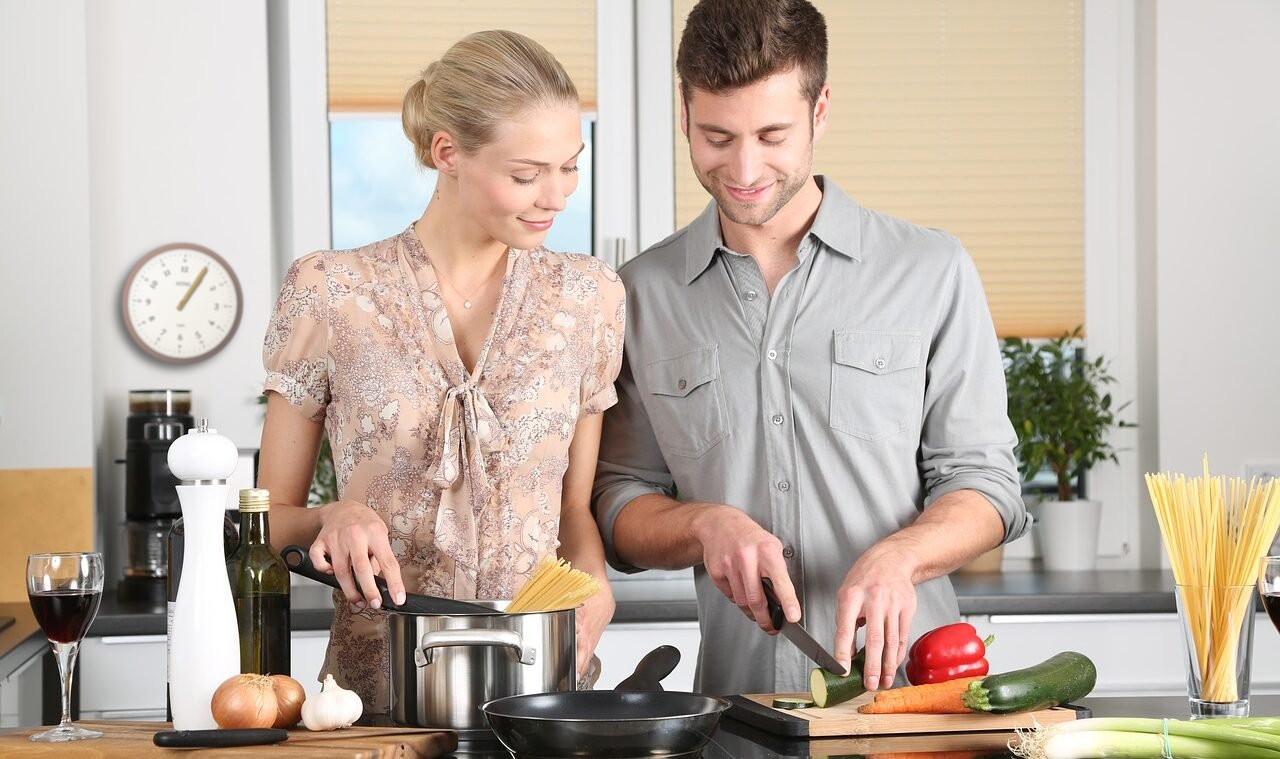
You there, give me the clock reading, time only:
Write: 1:05
